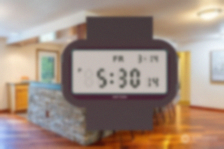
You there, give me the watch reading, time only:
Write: 5:30:14
